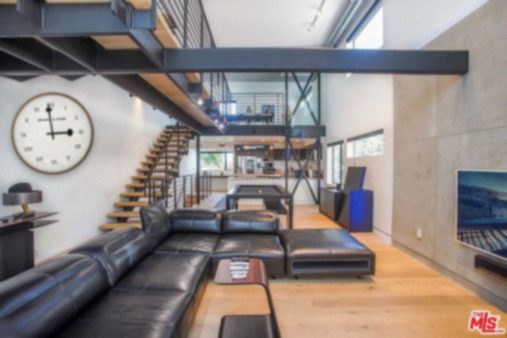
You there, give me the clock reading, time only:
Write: 2:59
